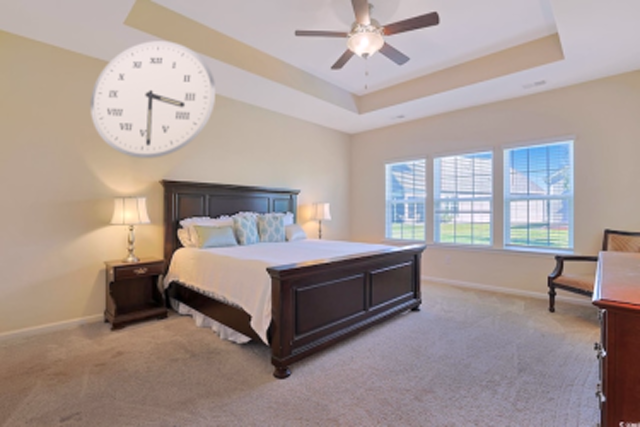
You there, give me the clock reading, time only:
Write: 3:29
